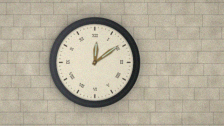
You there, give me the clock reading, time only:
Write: 12:09
